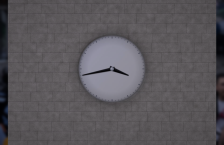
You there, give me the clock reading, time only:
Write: 3:43
